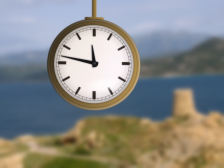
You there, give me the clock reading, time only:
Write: 11:47
